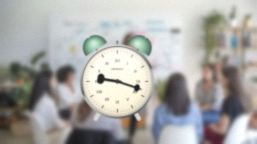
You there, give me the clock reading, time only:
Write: 9:18
